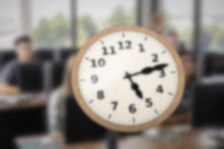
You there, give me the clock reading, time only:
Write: 5:13
